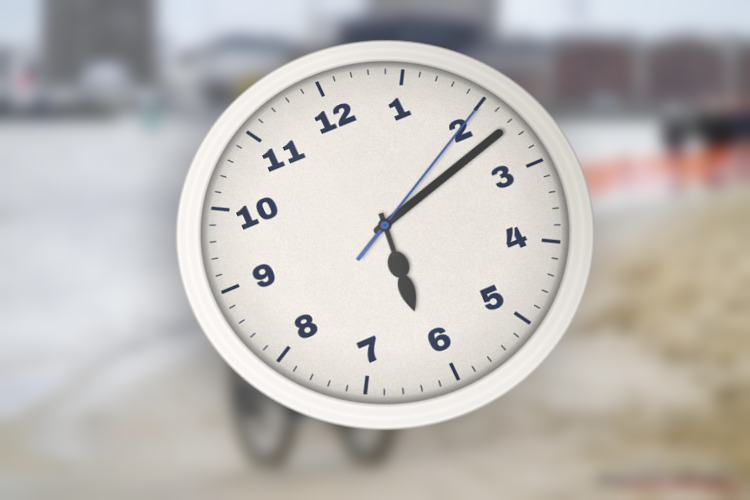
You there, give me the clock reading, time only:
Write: 6:12:10
